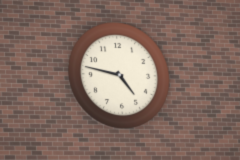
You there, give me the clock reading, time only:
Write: 4:47
